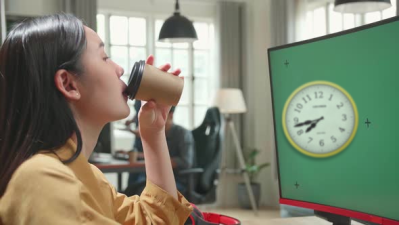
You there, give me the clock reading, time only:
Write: 7:43
